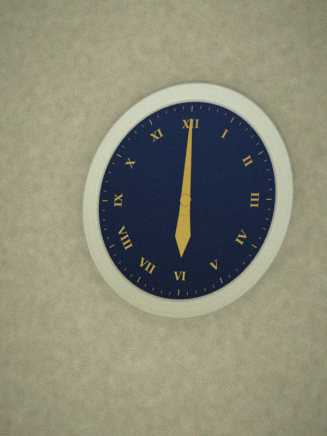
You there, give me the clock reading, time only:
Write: 6:00
